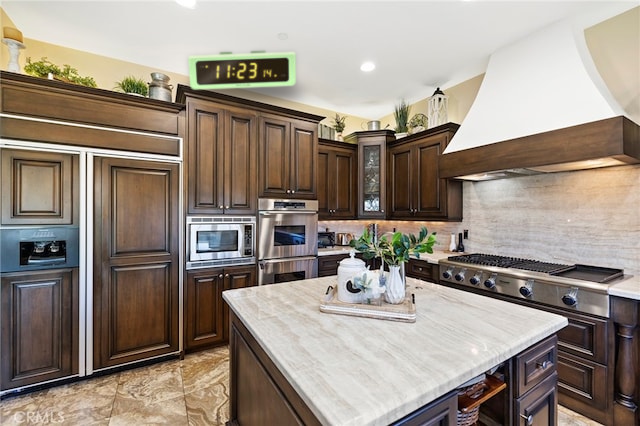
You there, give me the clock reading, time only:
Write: 11:23
